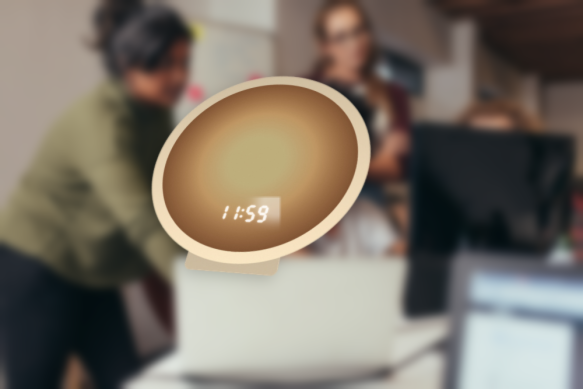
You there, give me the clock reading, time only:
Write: 11:59
